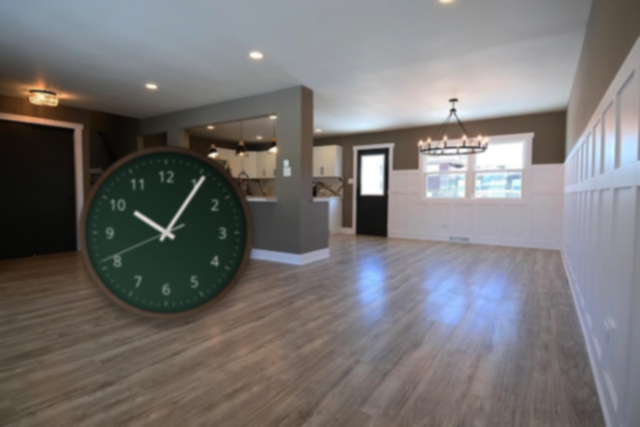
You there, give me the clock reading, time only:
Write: 10:05:41
